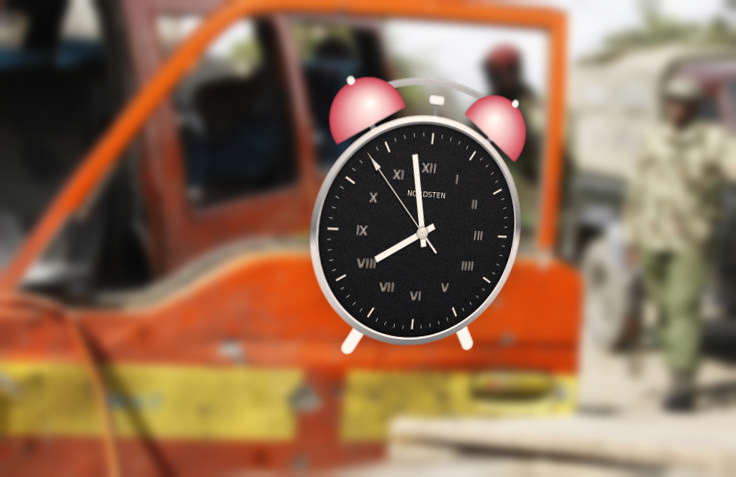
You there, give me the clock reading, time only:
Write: 7:57:53
